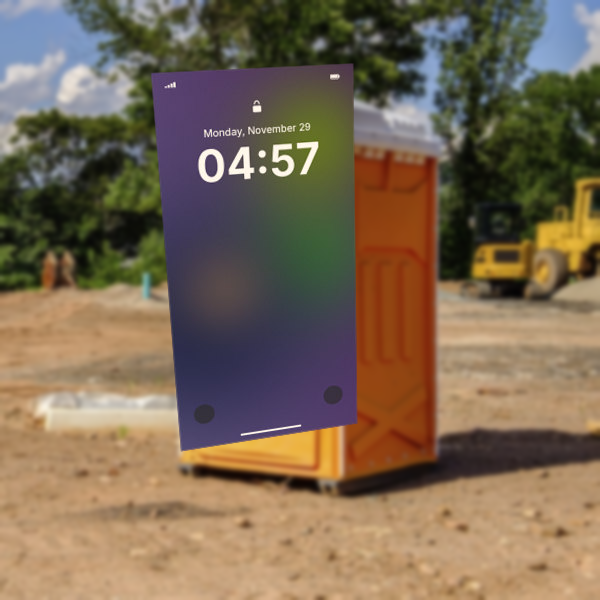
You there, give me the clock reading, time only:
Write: 4:57
